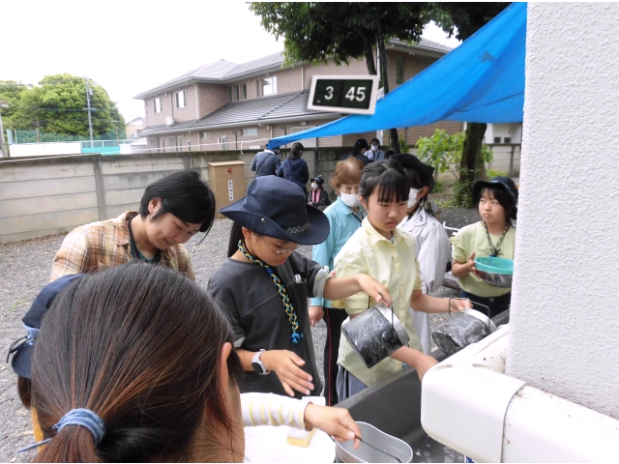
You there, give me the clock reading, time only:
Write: 3:45
